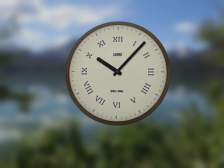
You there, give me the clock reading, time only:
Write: 10:07
